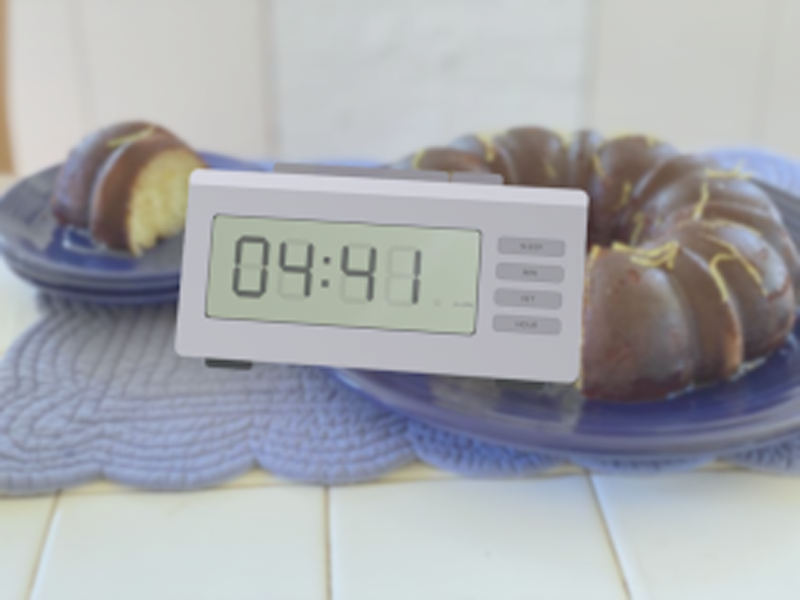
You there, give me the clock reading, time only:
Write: 4:41
